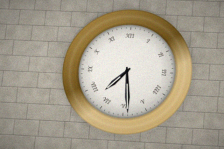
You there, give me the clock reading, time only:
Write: 7:29
